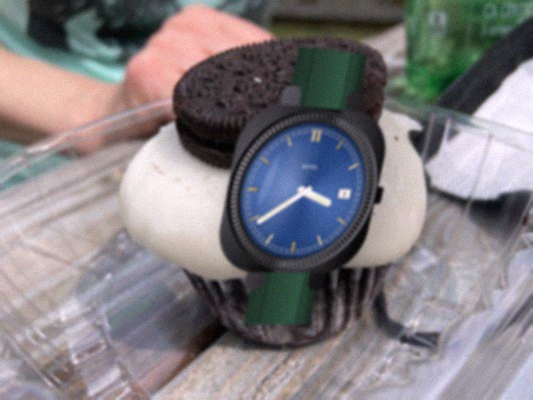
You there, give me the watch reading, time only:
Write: 3:39
